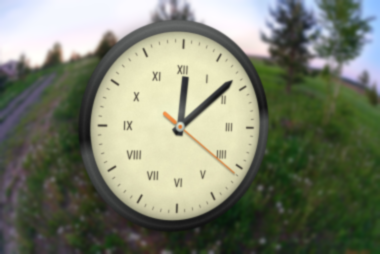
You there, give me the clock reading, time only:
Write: 12:08:21
